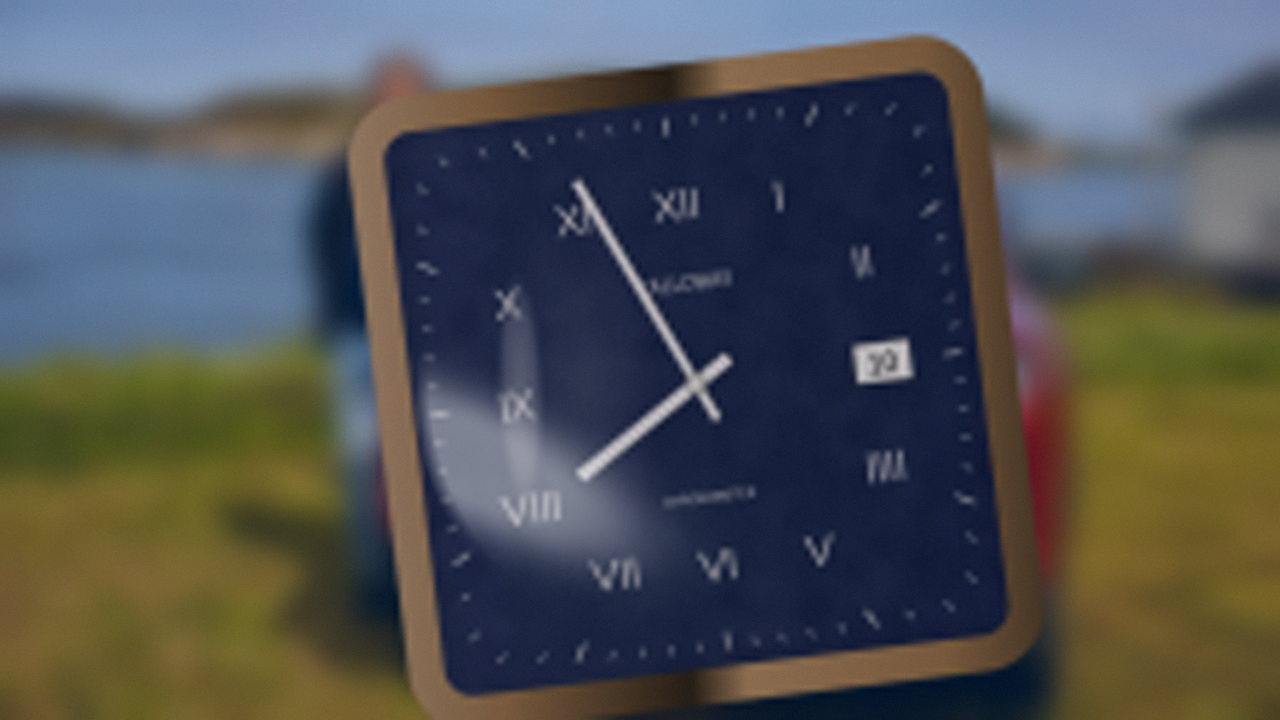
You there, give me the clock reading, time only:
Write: 7:56
